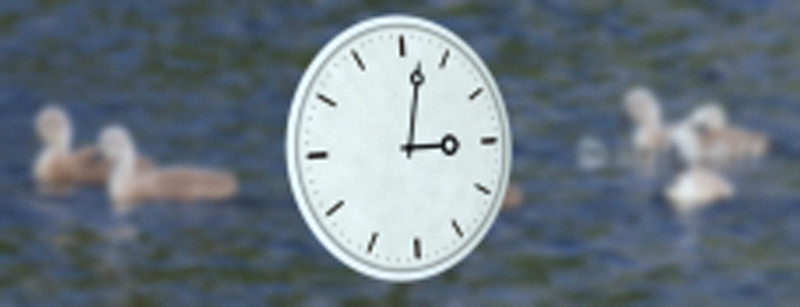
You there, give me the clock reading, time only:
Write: 3:02
